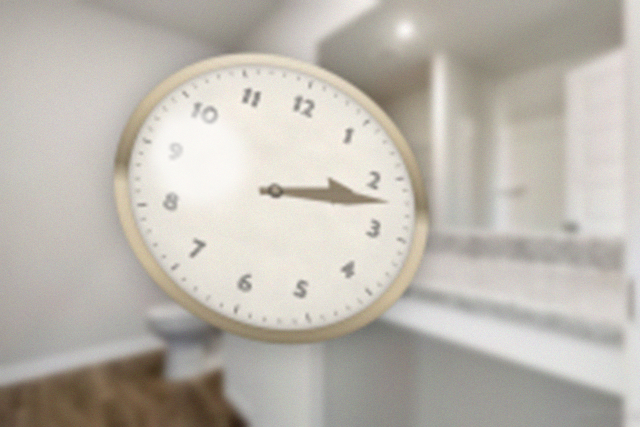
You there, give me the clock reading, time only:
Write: 2:12
